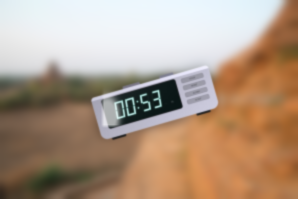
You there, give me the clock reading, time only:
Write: 0:53
